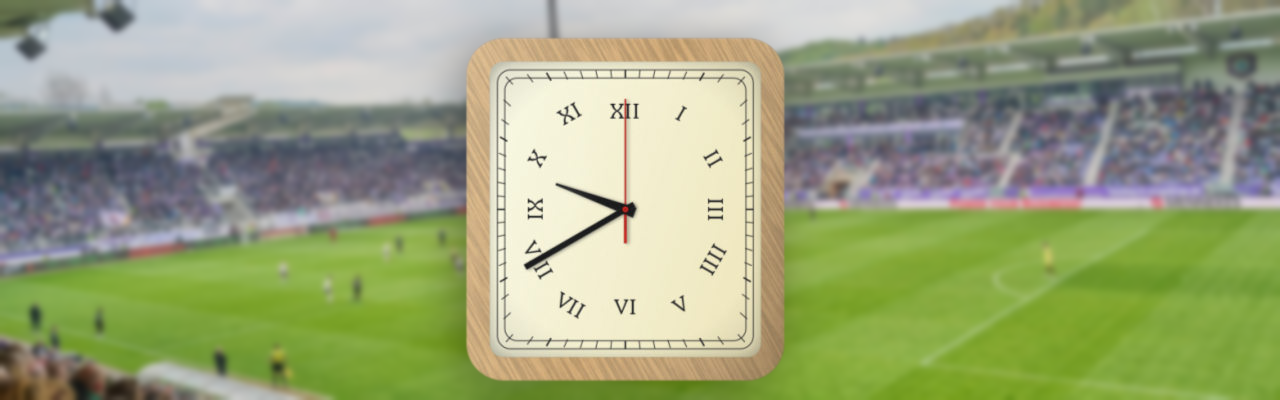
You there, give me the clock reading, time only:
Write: 9:40:00
